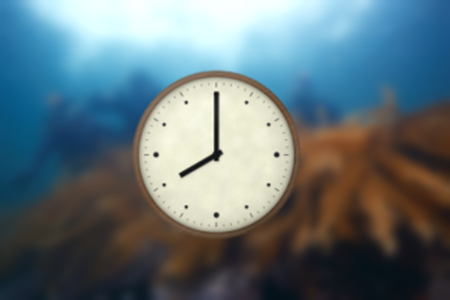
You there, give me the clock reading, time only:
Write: 8:00
